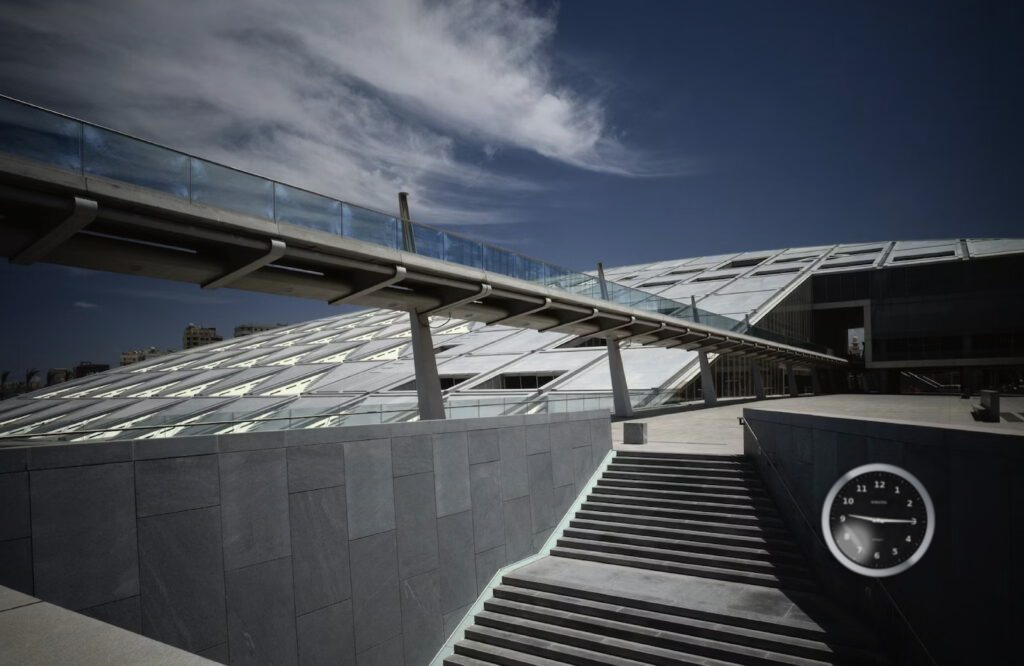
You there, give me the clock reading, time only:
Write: 9:15
